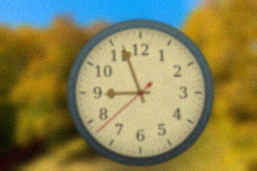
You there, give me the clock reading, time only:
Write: 8:56:38
